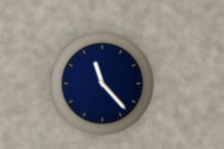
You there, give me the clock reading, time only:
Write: 11:23
